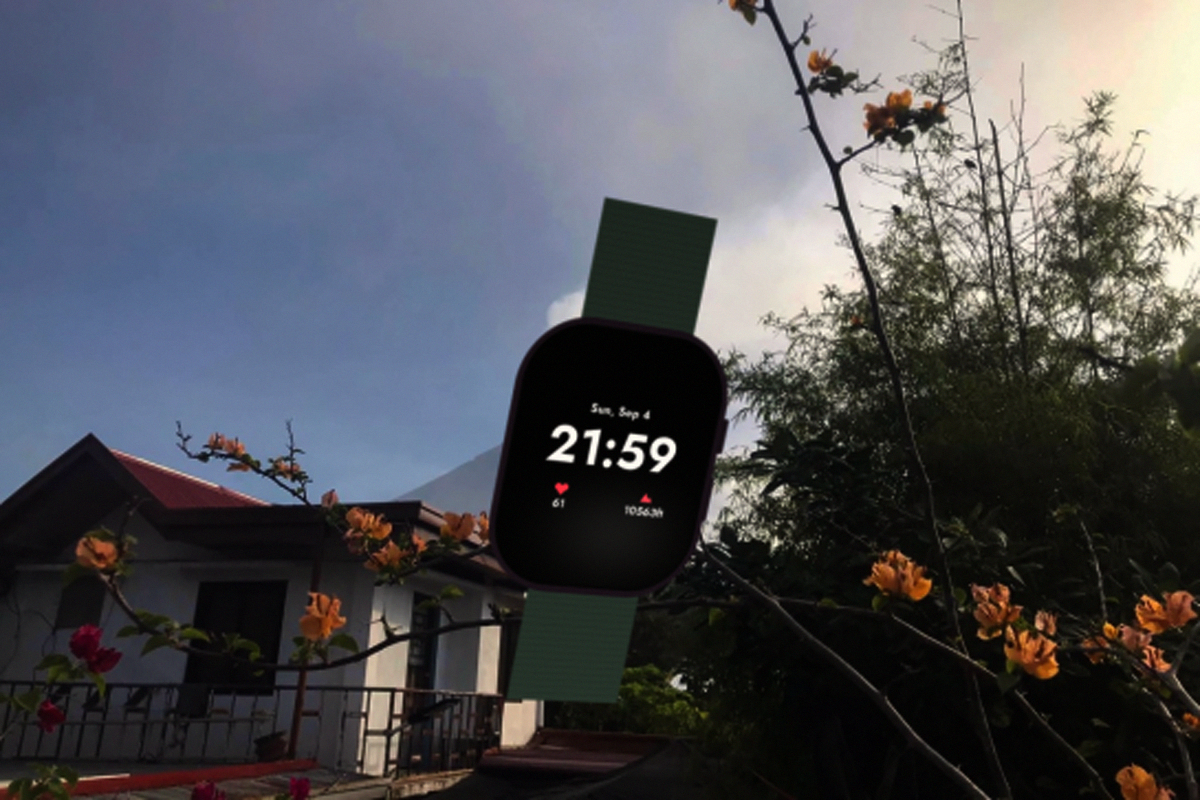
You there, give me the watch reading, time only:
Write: 21:59
